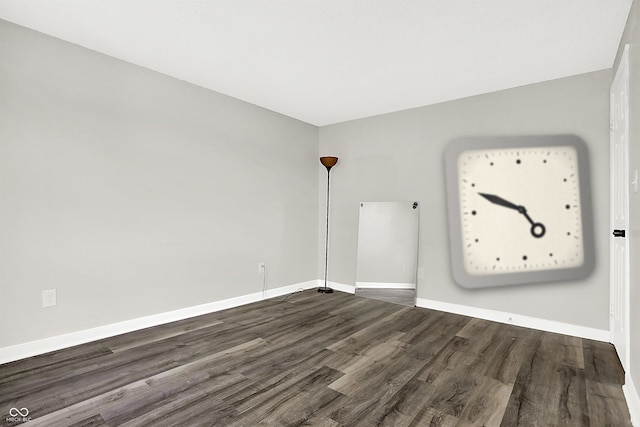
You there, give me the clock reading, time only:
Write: 4:49
